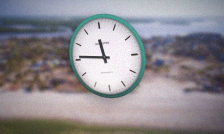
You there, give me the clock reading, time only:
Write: 11:46
